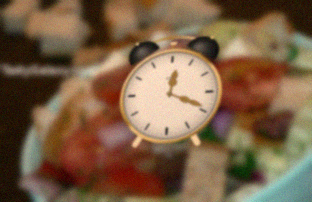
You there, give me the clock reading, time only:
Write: 12:19
